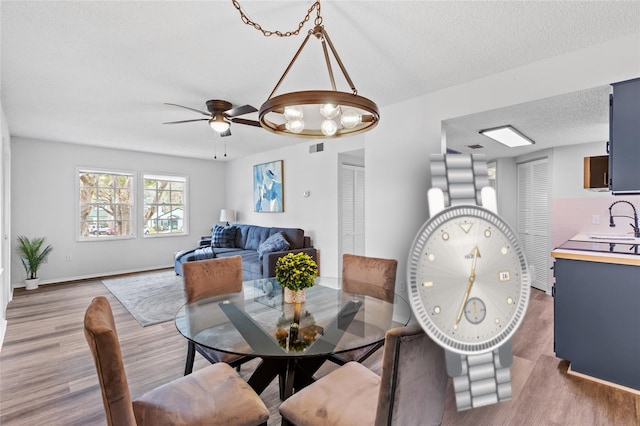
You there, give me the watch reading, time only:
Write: 12:35
